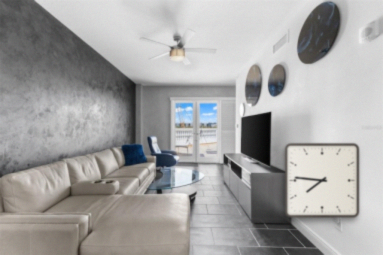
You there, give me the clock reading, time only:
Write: 7:46
